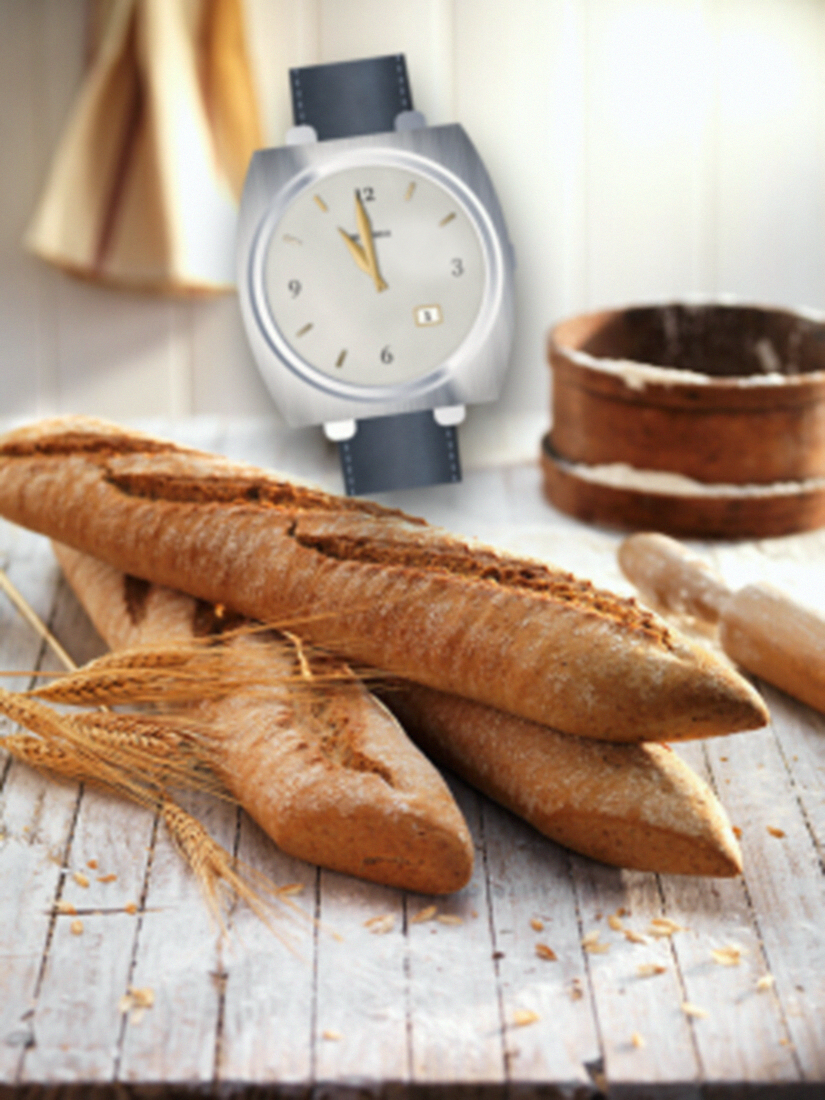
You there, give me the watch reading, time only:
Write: 10:59
